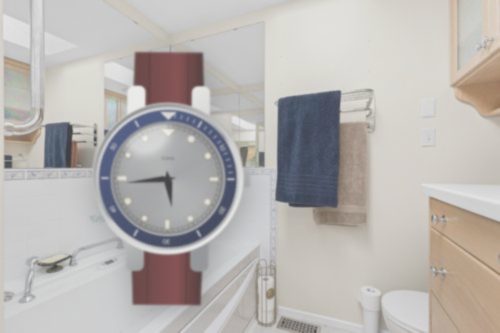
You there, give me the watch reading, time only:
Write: 5:44
